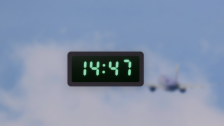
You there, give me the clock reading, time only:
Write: 14:47
